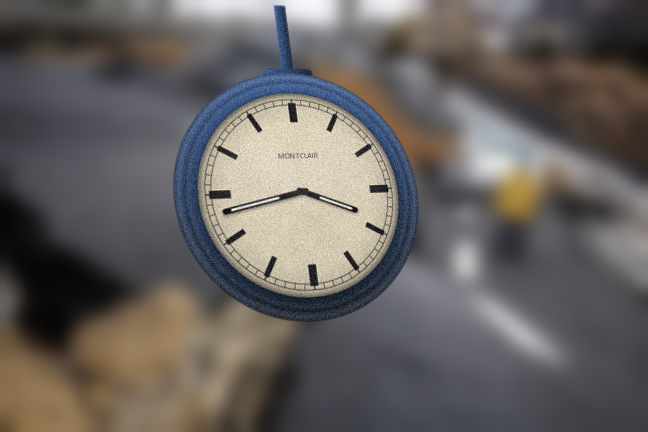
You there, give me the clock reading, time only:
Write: 3:43
